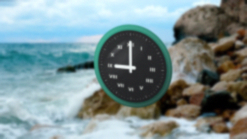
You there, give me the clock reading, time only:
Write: 9:00
